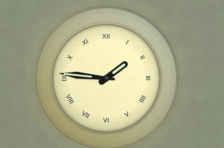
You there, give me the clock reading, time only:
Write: 1:46
